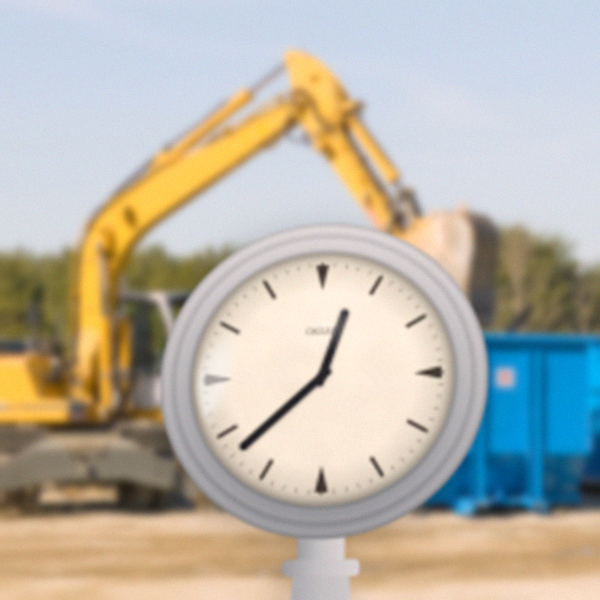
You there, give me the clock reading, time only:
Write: 12:38
